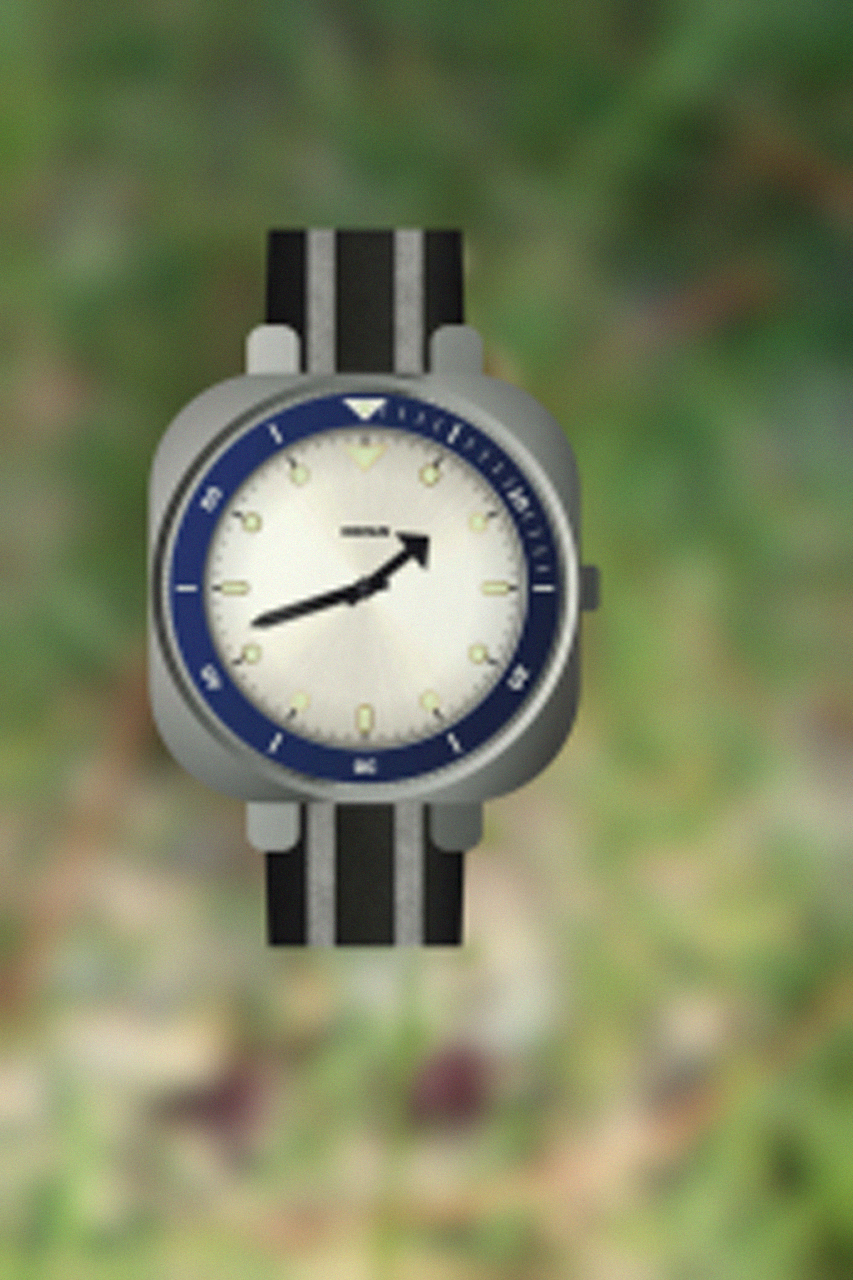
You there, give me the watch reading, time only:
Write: 1:42
